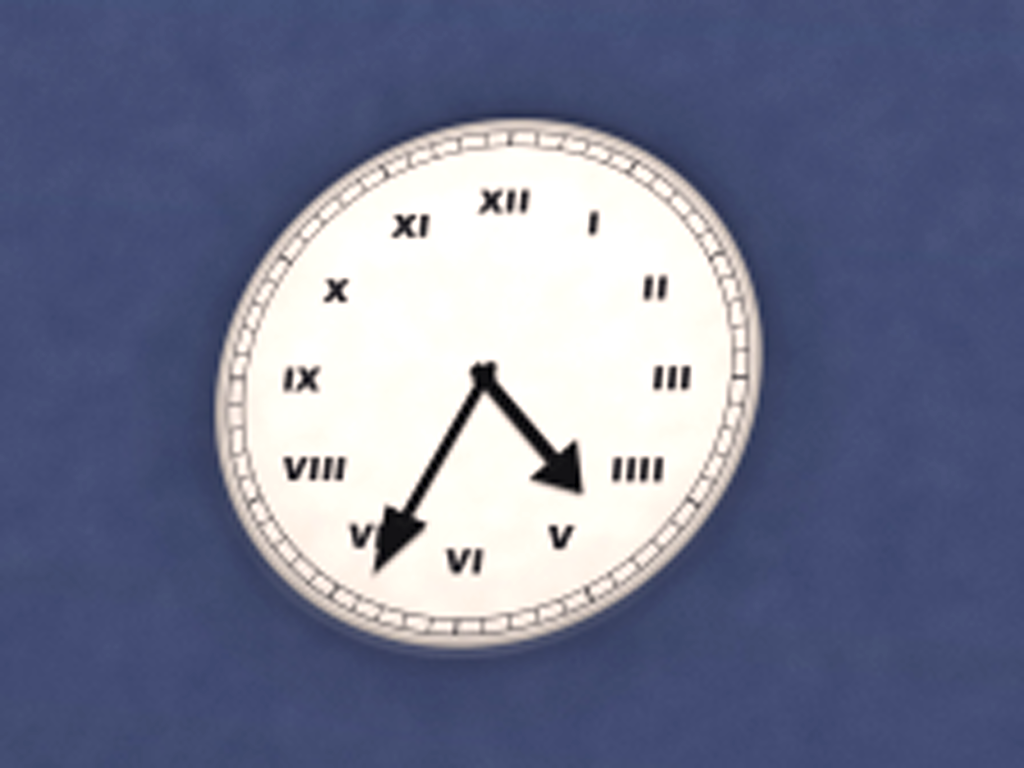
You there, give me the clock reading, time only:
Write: 4:34
